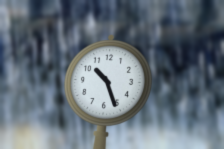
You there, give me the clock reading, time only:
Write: 10:26
